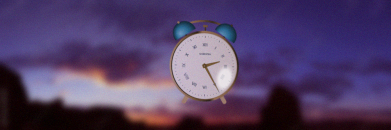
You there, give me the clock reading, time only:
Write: 2:25
